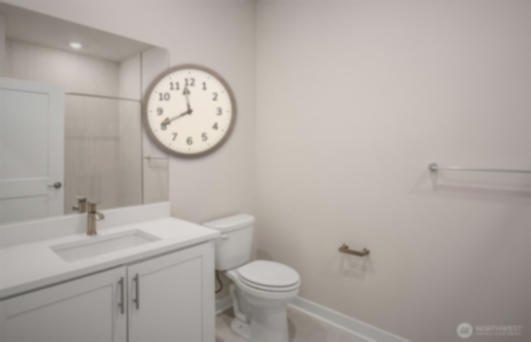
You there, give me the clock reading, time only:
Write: 11:41
